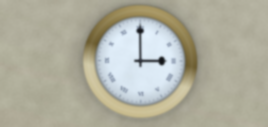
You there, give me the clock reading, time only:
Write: 3:00
